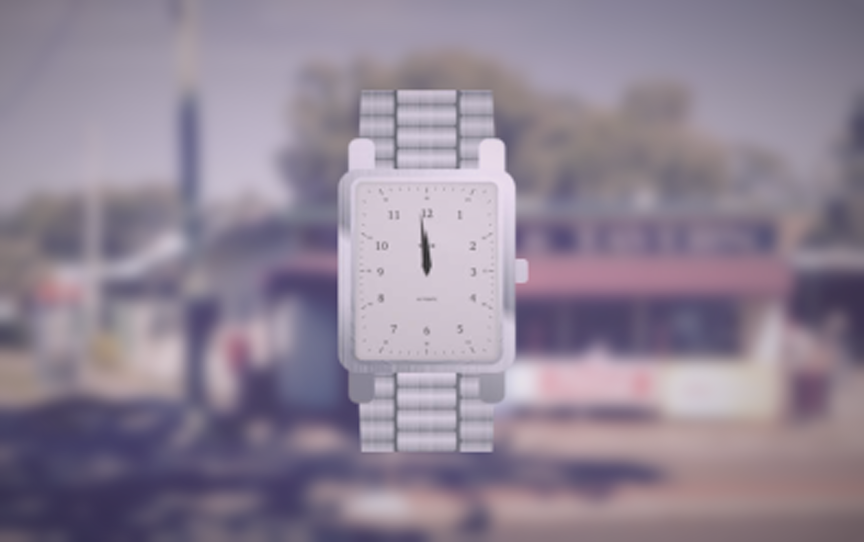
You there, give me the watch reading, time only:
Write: 11:59
